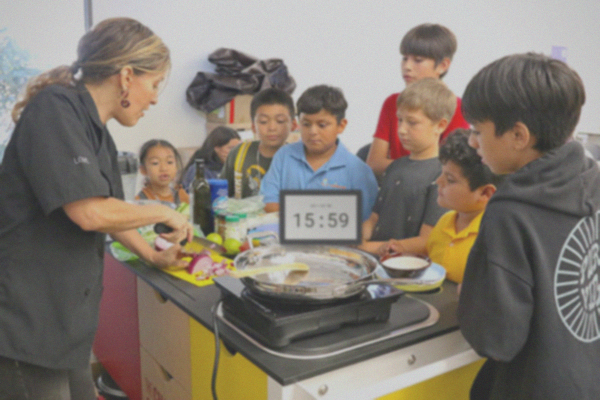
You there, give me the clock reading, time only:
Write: 15:59
